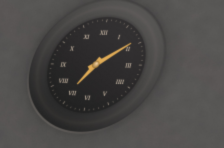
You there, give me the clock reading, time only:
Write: 7:09
